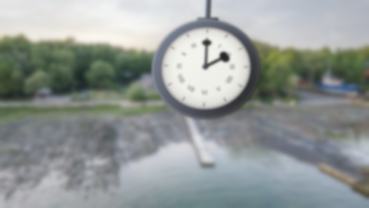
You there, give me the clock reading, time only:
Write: 2:00
